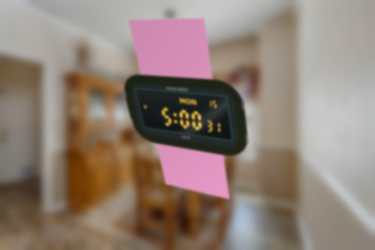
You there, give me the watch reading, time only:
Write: 5:00:31
